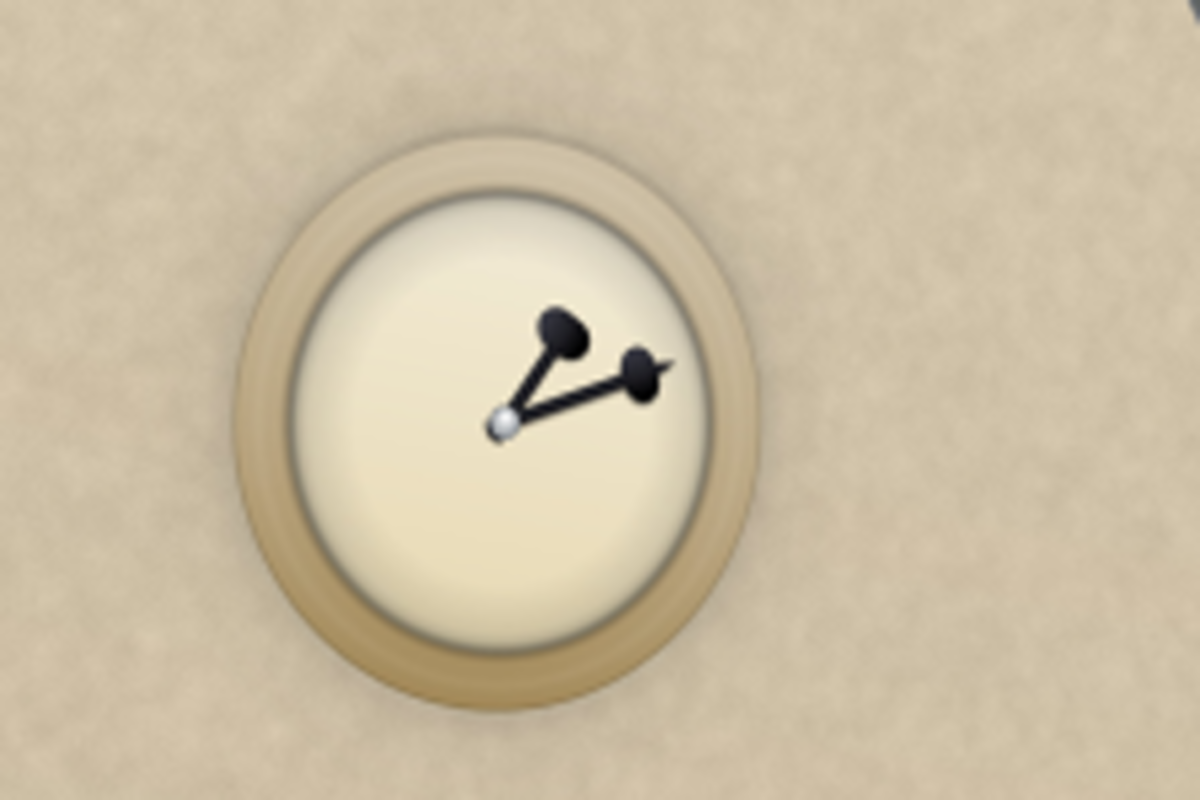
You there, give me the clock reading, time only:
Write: 1:12
